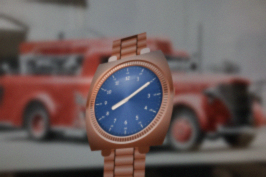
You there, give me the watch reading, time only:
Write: 8:10
